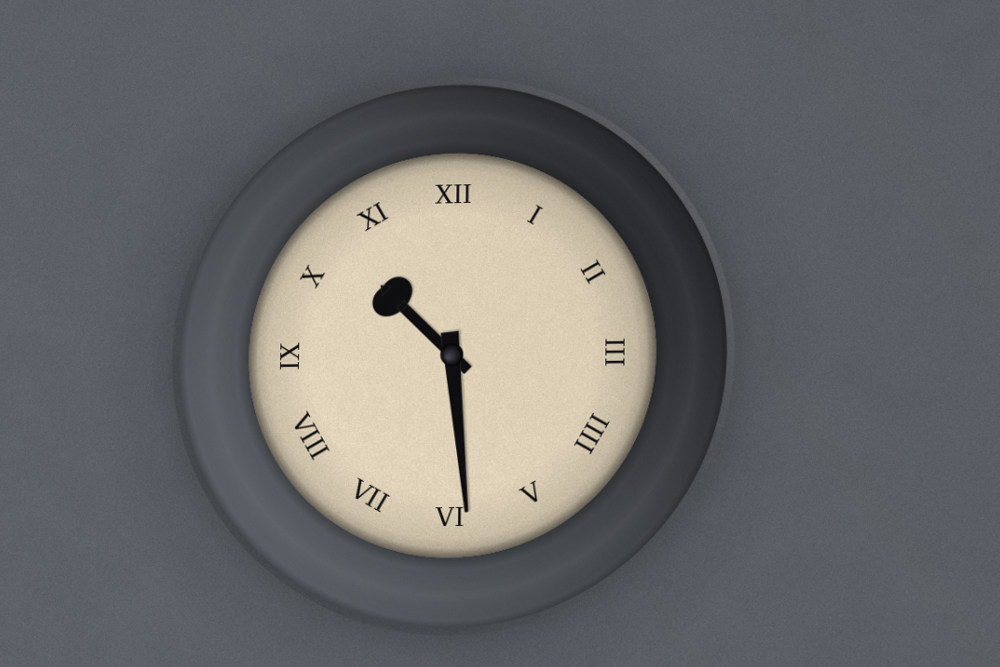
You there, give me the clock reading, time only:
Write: 10:29
